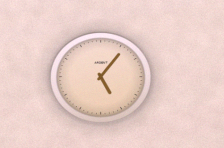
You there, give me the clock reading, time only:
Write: 5:06
